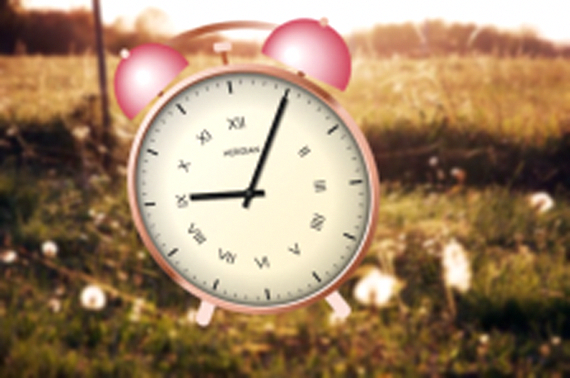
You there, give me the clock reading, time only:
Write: 9:05
